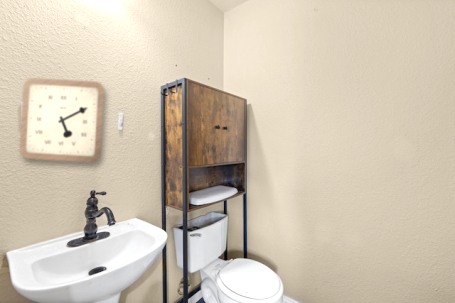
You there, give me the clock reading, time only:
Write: 5:10
